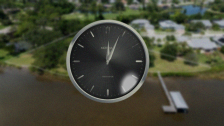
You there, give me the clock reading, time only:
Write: 12:04
